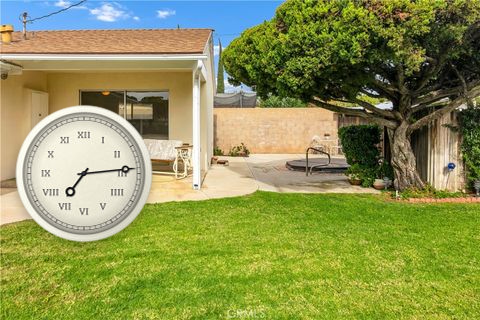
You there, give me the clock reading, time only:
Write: 7:14
